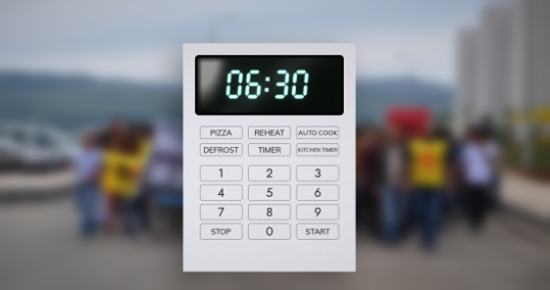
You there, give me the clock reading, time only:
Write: 6:30
